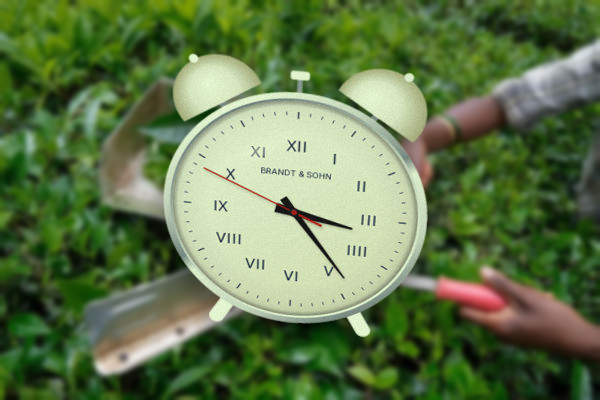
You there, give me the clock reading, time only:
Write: 3:23:49
